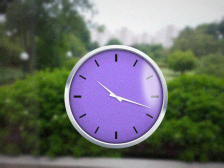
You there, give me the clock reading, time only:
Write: 10:18
